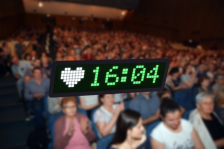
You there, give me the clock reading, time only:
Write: 16:04
